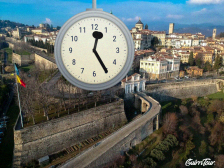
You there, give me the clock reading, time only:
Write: 12:25
